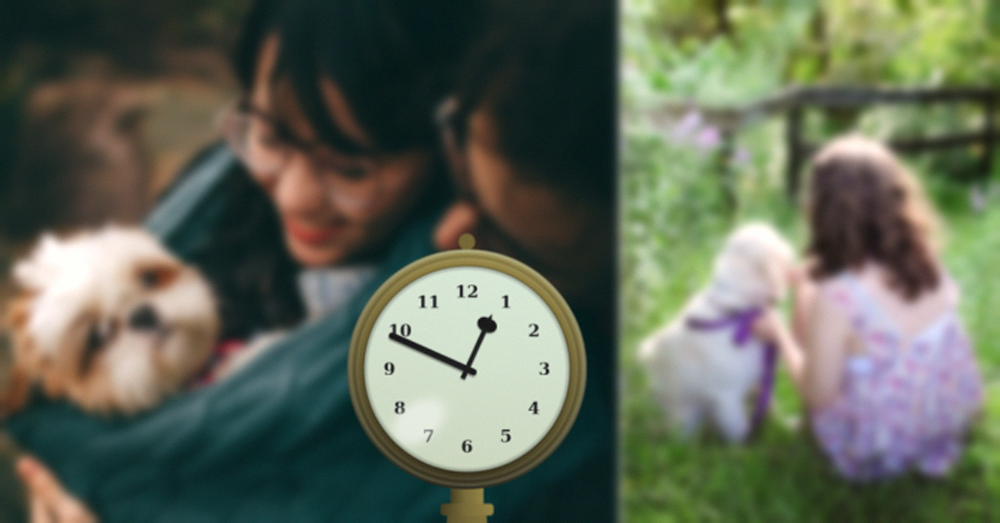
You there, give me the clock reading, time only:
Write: 12:49
